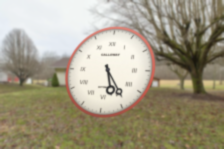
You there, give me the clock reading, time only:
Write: 5:24
